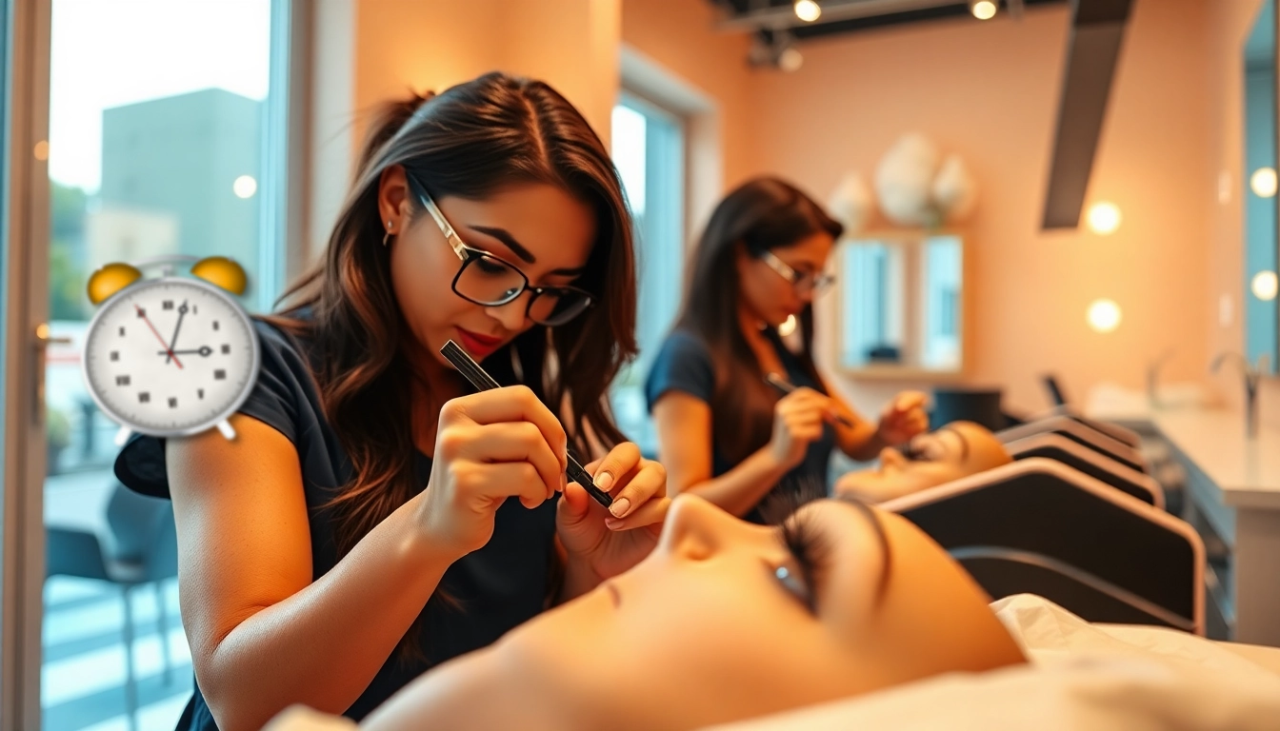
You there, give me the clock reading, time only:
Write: 3:02:55
